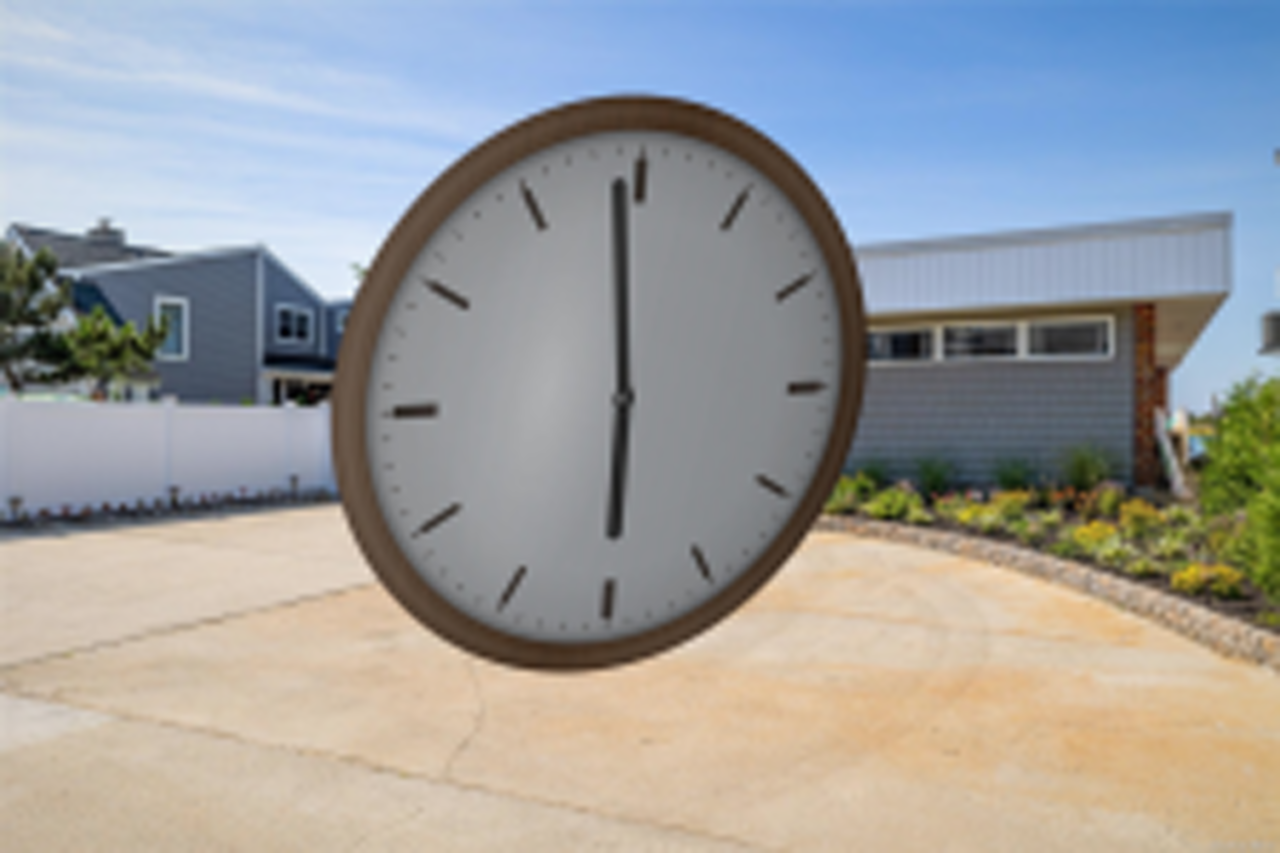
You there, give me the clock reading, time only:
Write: 5:59
